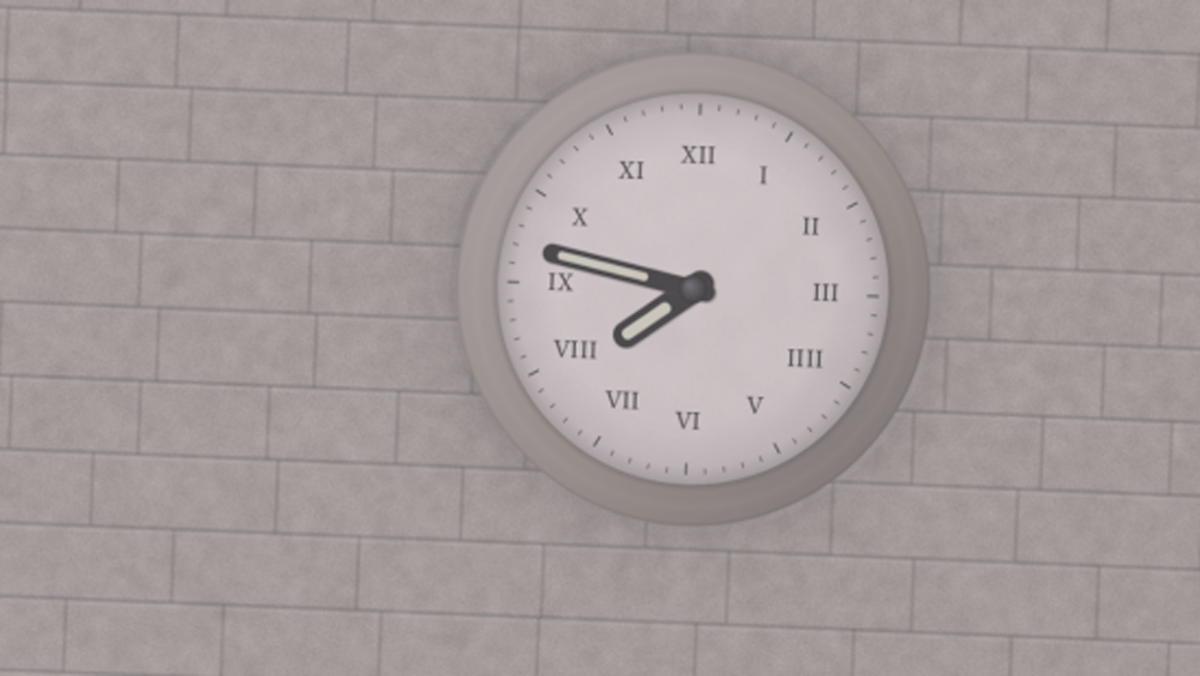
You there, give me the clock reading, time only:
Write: 7:47
